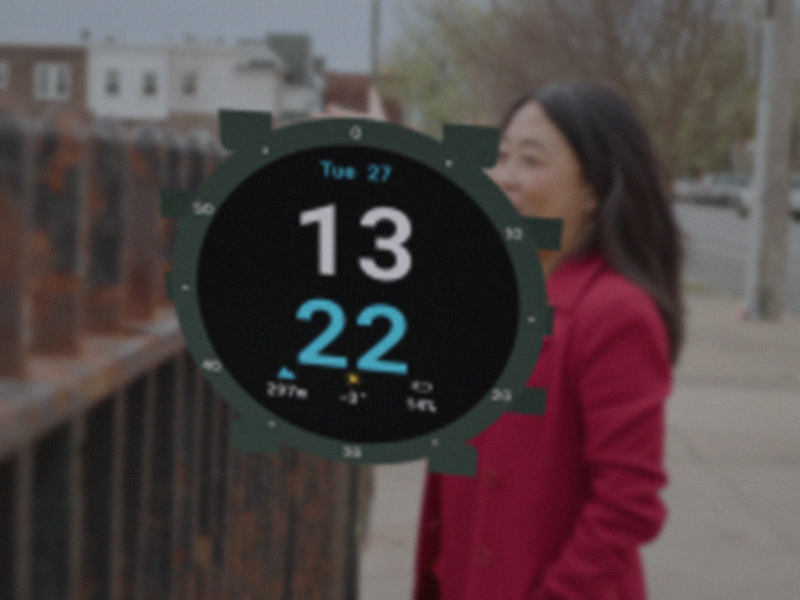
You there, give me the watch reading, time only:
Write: 13:22
